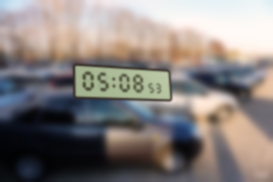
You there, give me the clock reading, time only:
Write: 5:08
